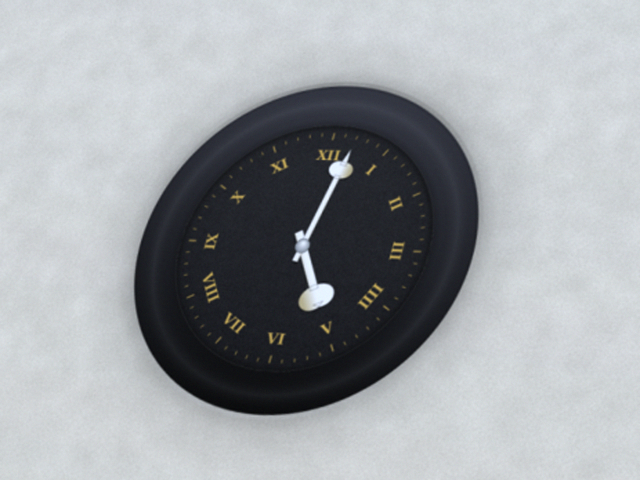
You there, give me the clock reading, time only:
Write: 5:02
